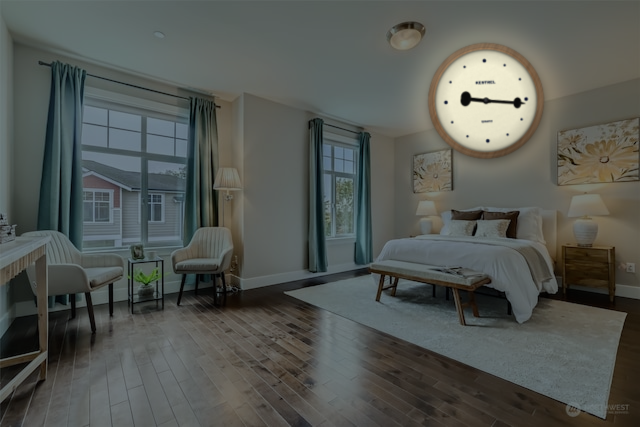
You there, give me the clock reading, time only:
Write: 9:16
